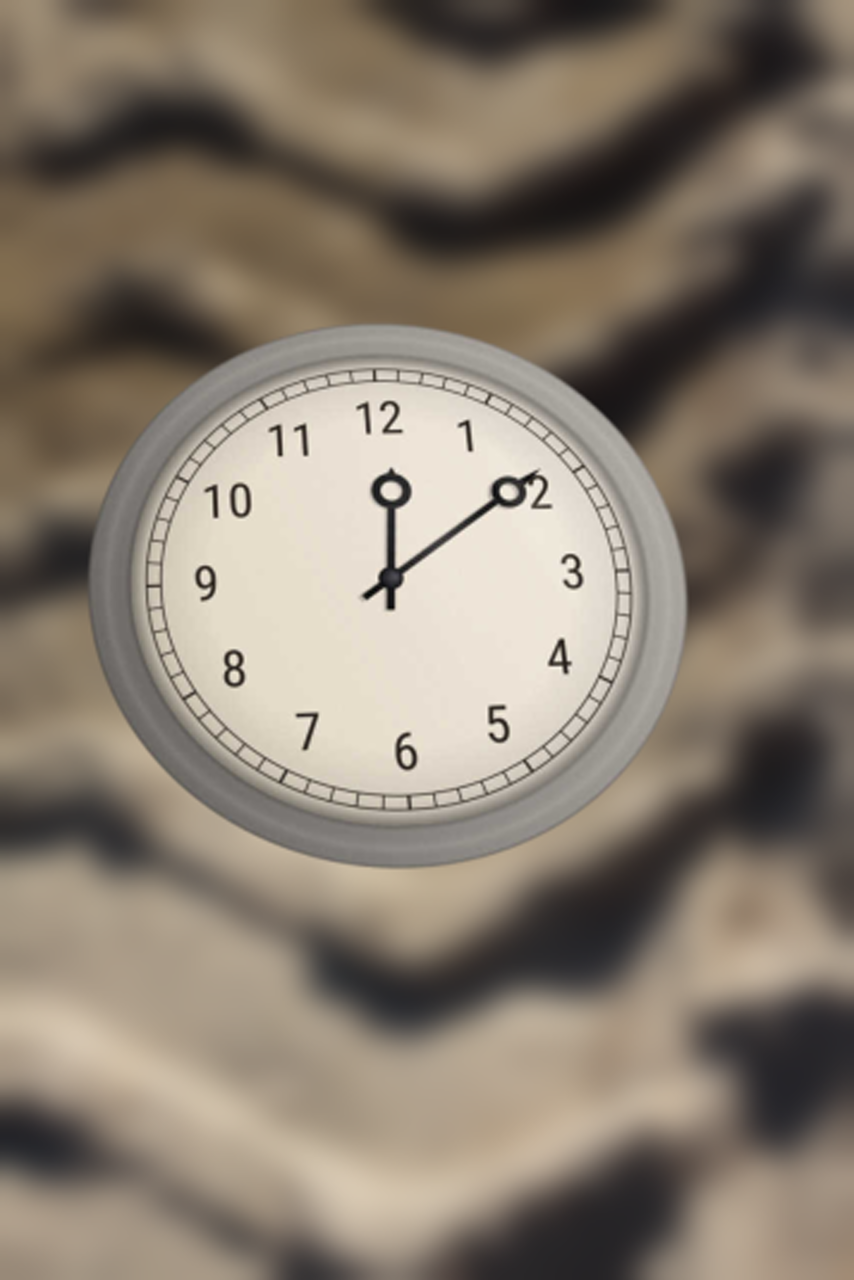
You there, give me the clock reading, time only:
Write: 12:09
